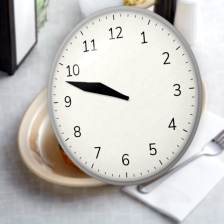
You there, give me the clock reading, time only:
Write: 9:48
